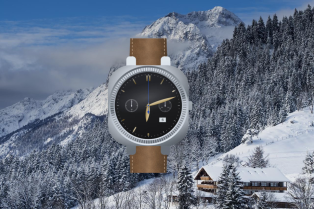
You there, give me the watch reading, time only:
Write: 6:12
